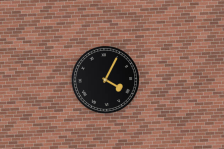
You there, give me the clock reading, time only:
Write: 4:05
